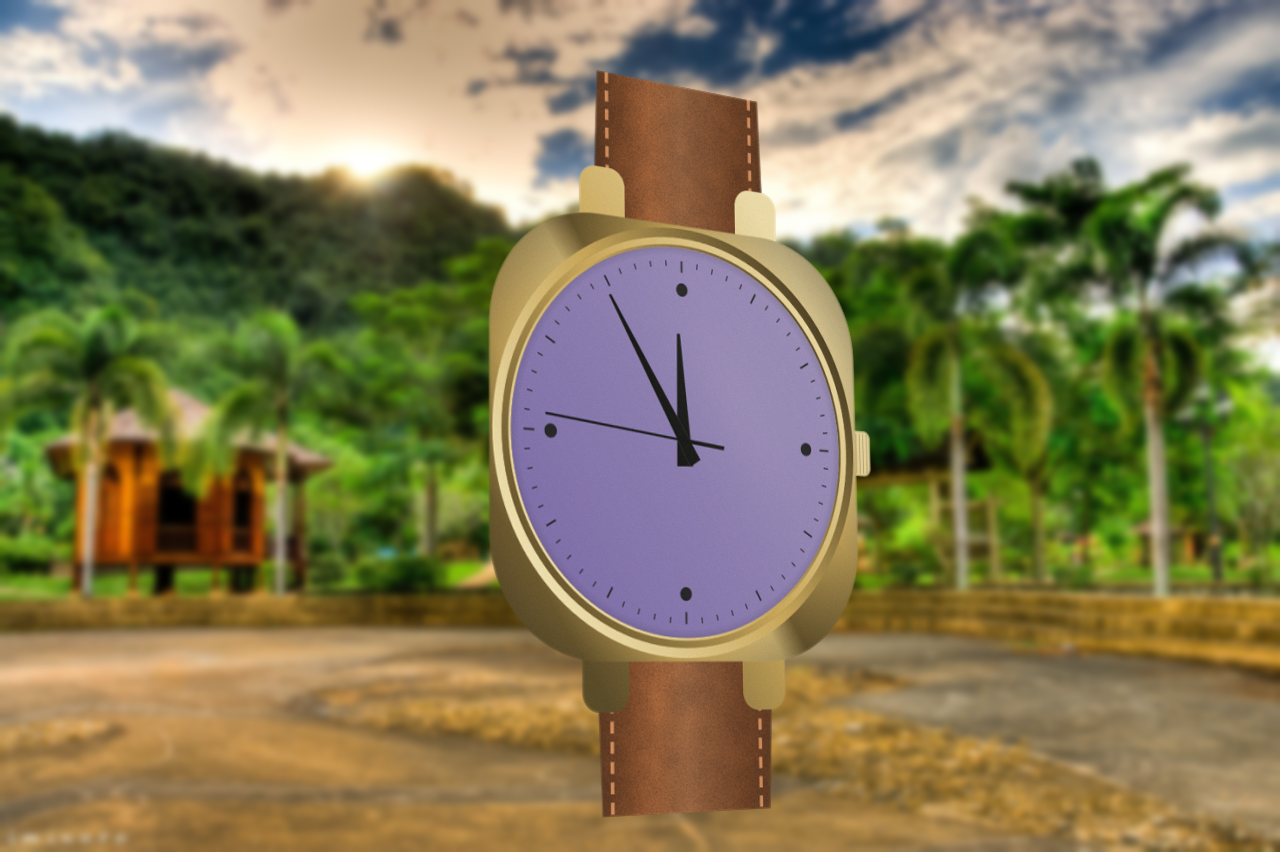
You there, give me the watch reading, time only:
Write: 11:54:46
